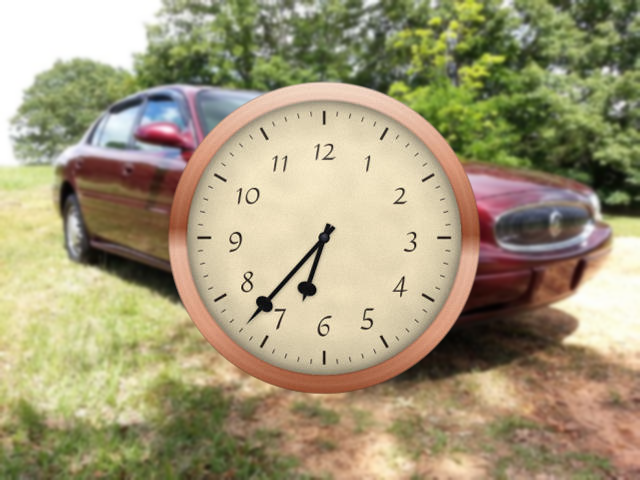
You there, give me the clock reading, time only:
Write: 6:37
